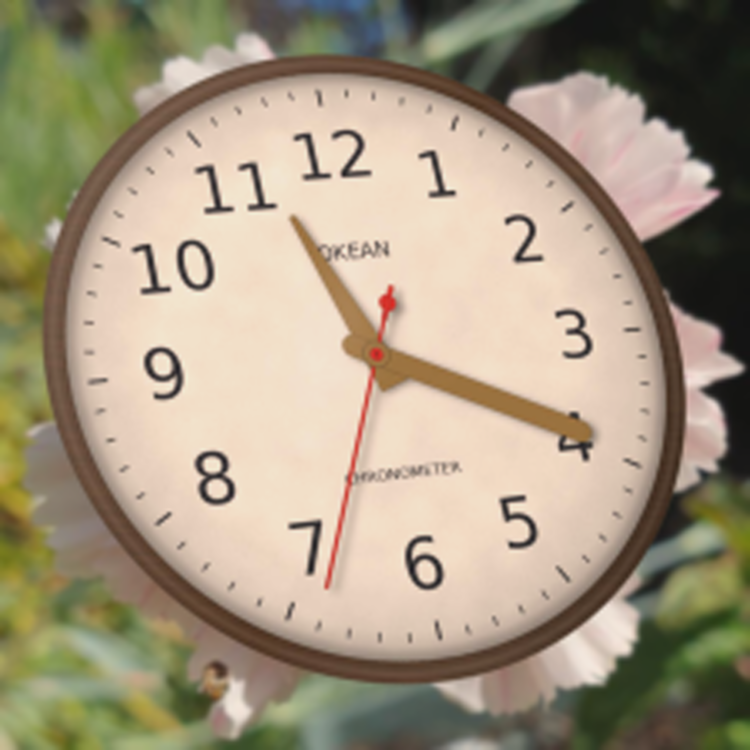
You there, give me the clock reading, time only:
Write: 11:19:34
